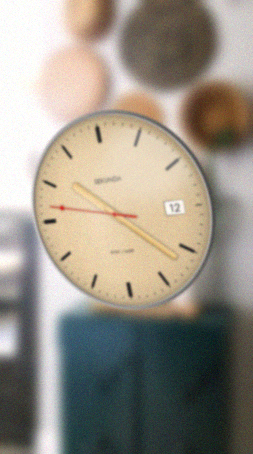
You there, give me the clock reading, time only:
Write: 10:21:47
